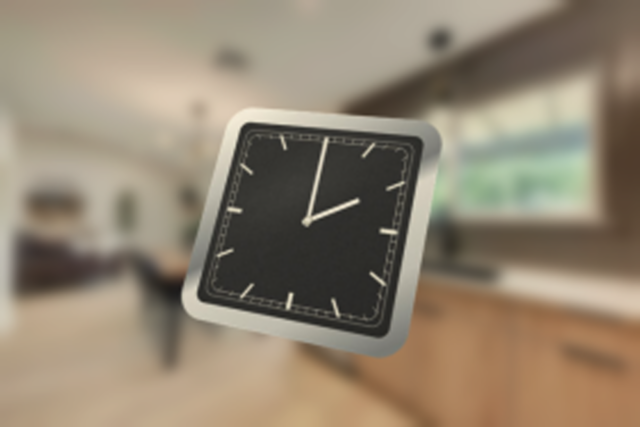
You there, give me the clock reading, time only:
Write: 2:00
